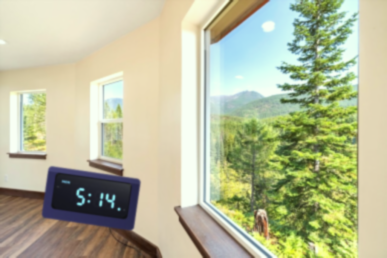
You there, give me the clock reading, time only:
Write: 5:14
